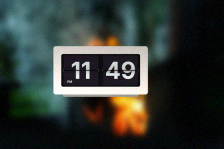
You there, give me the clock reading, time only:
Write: 11:49
